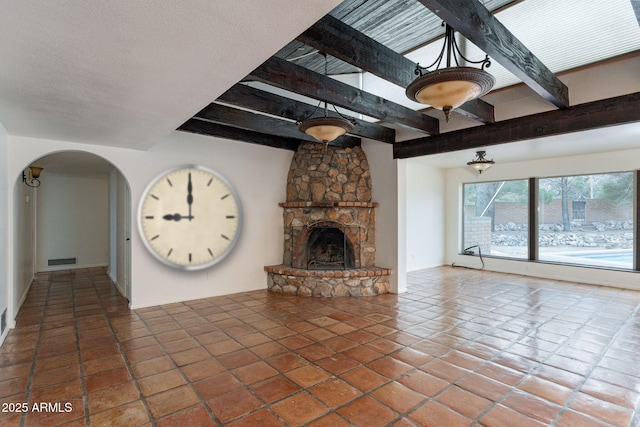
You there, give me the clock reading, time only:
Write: 9:00
